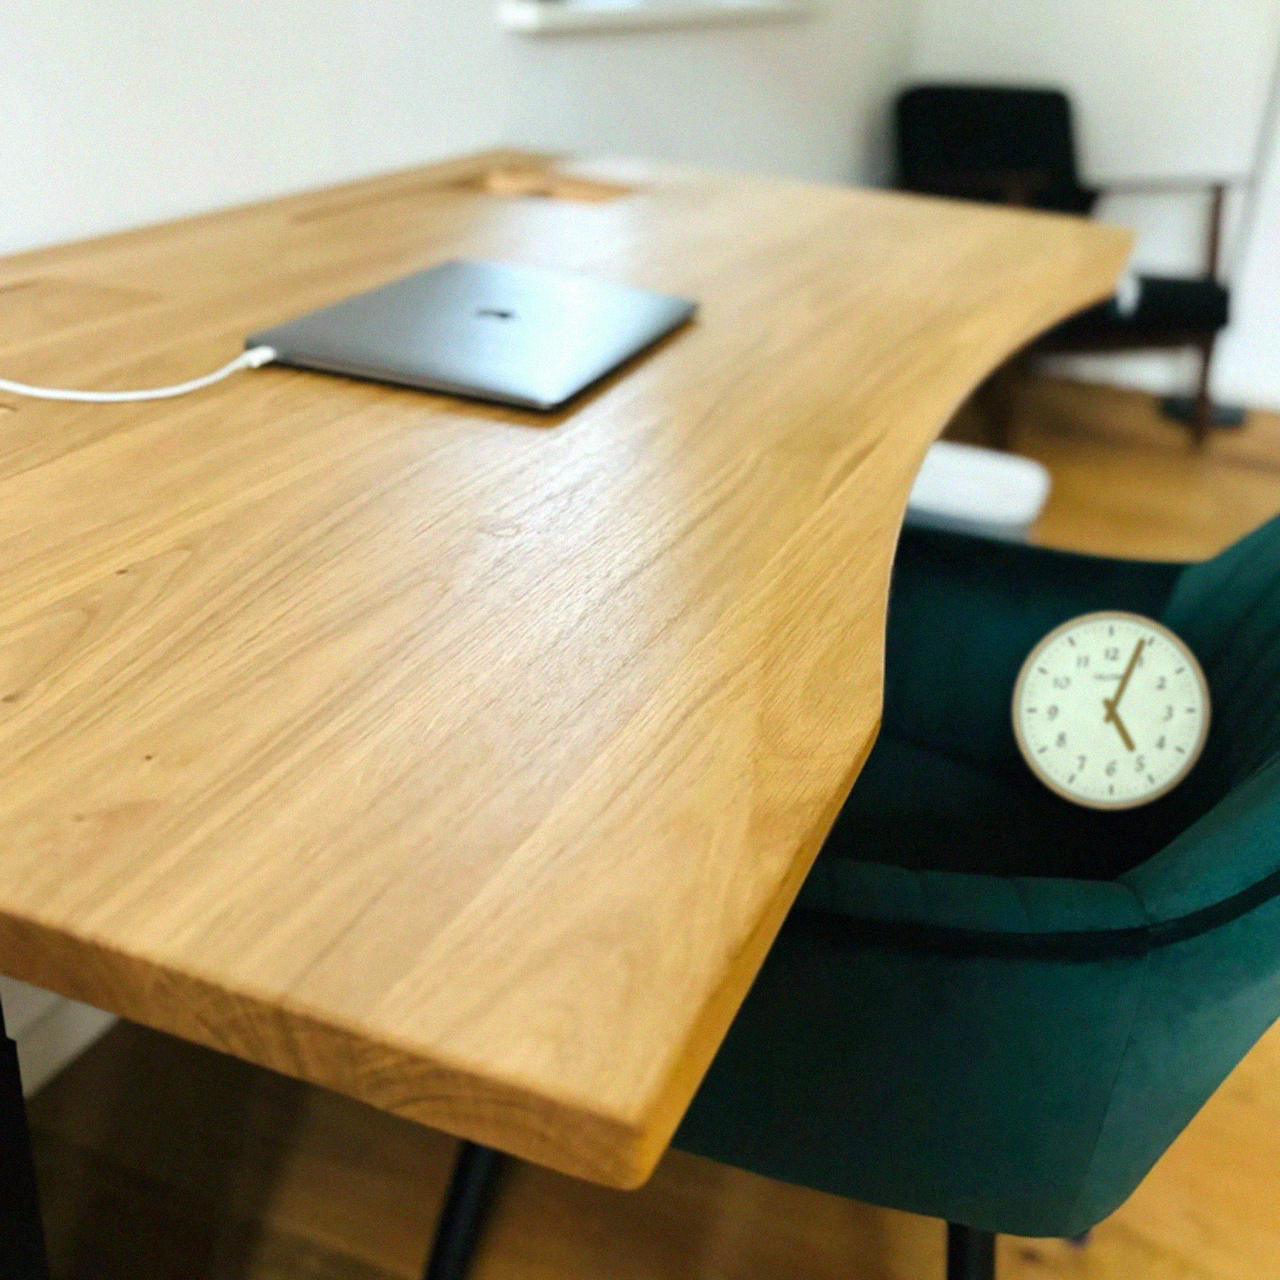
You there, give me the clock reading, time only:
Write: 5:04
